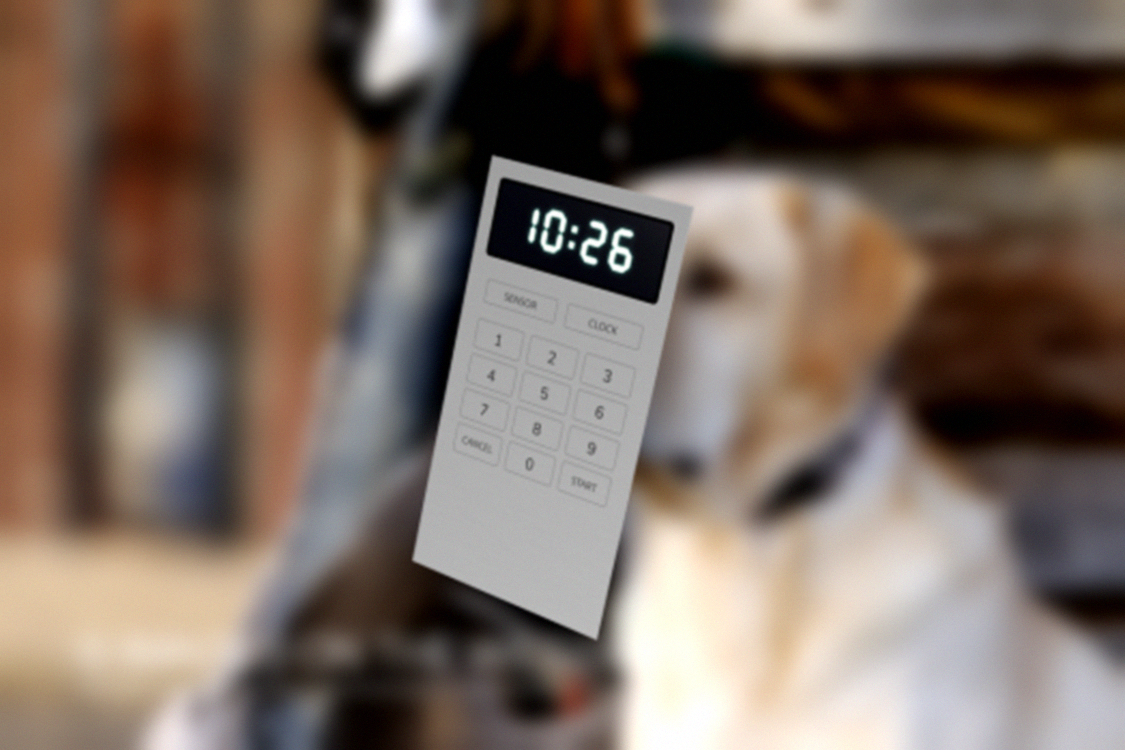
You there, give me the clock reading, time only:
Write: 10:26
